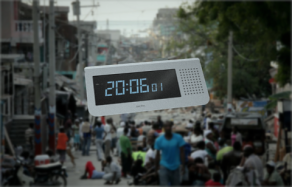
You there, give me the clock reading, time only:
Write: 20:06:01
